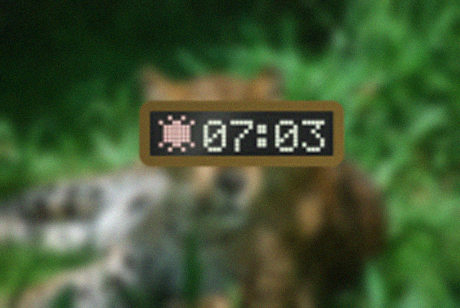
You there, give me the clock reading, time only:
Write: 7:03
